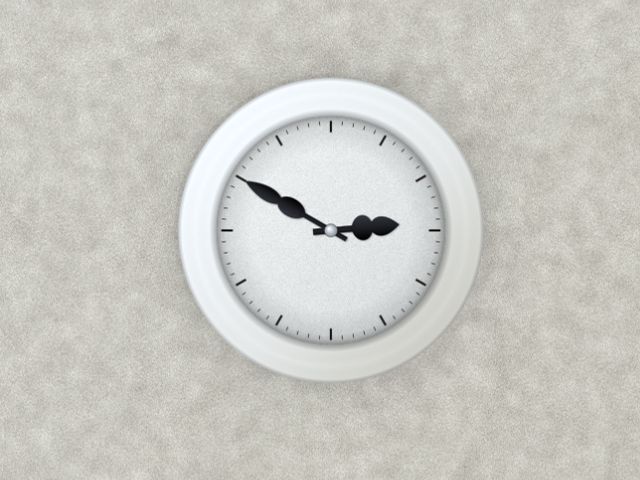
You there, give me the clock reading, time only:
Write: 2:50
